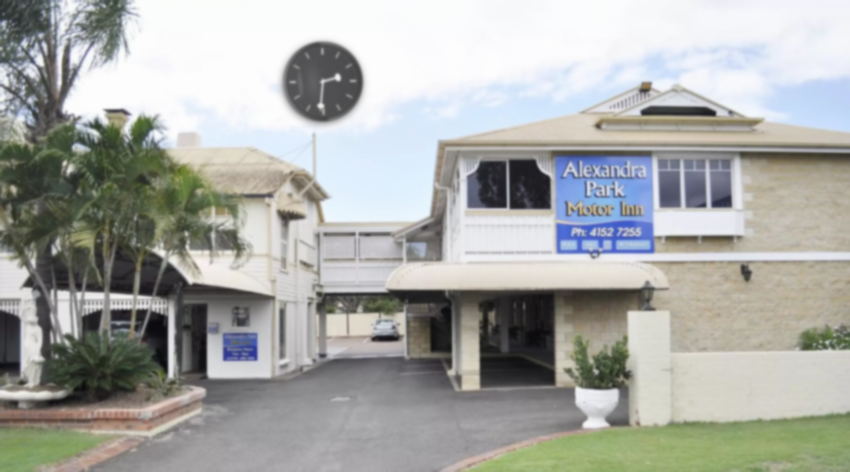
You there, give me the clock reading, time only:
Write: 2:31
